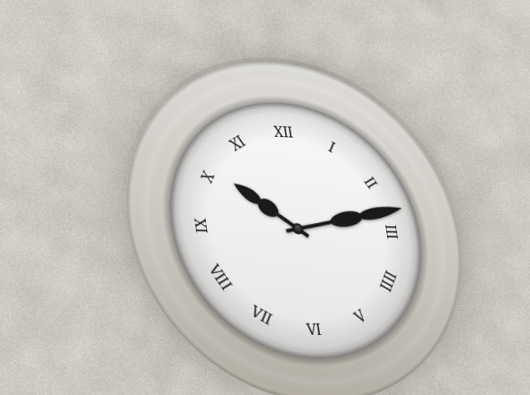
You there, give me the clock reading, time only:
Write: 10:13
